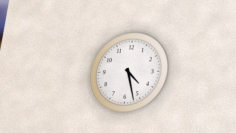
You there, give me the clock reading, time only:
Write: 4:27
